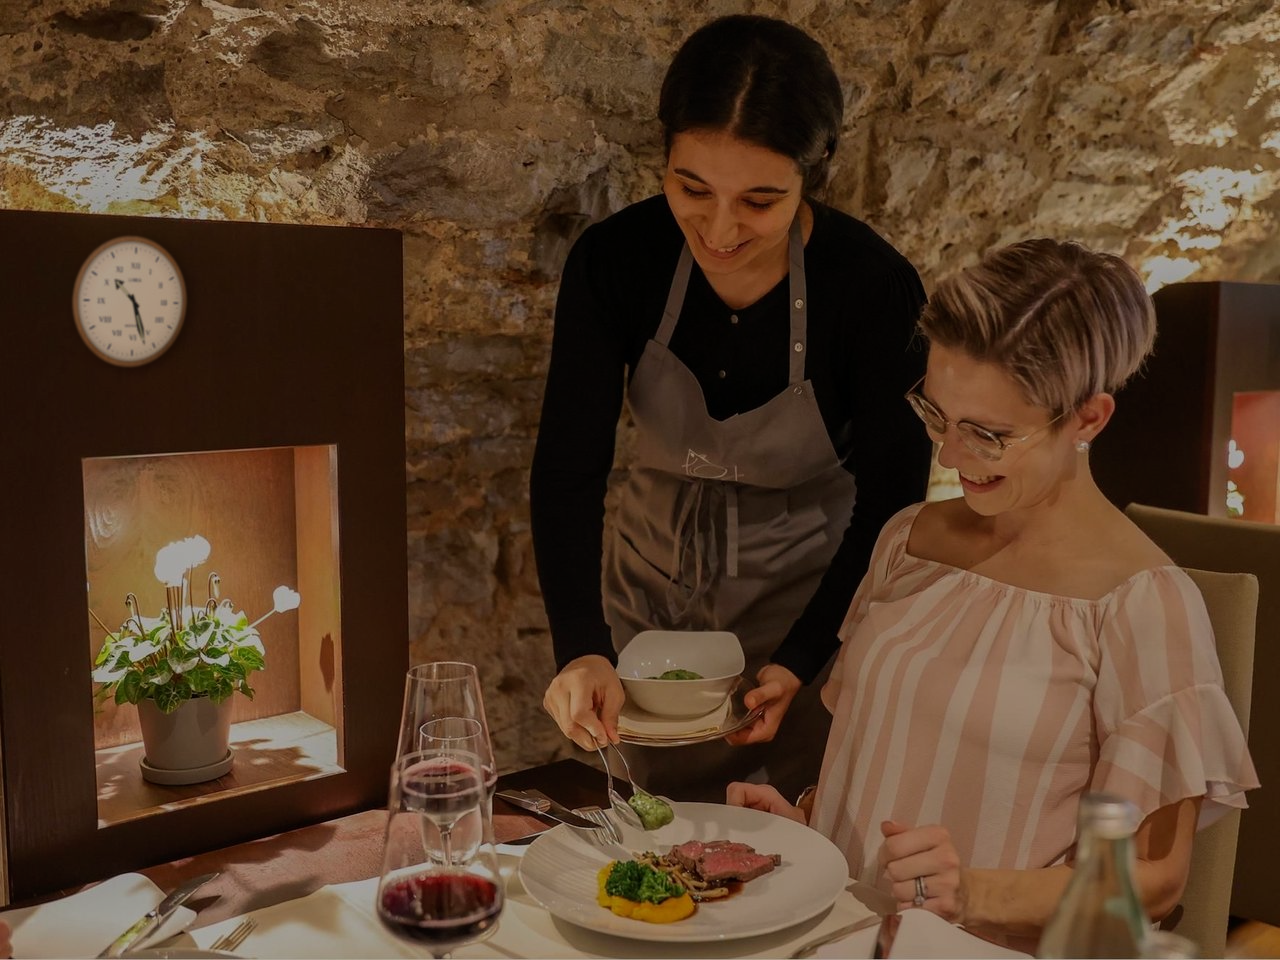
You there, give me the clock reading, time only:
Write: 10:27
